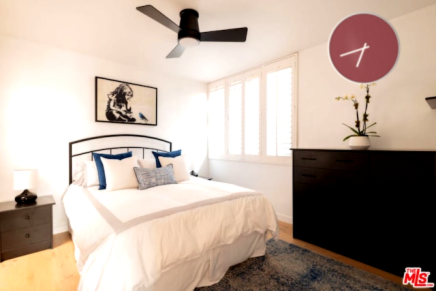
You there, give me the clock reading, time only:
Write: 6:42
